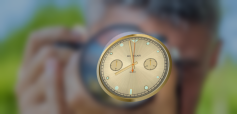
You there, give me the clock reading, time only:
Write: 7:58
